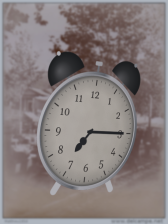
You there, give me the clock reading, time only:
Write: 7:15
